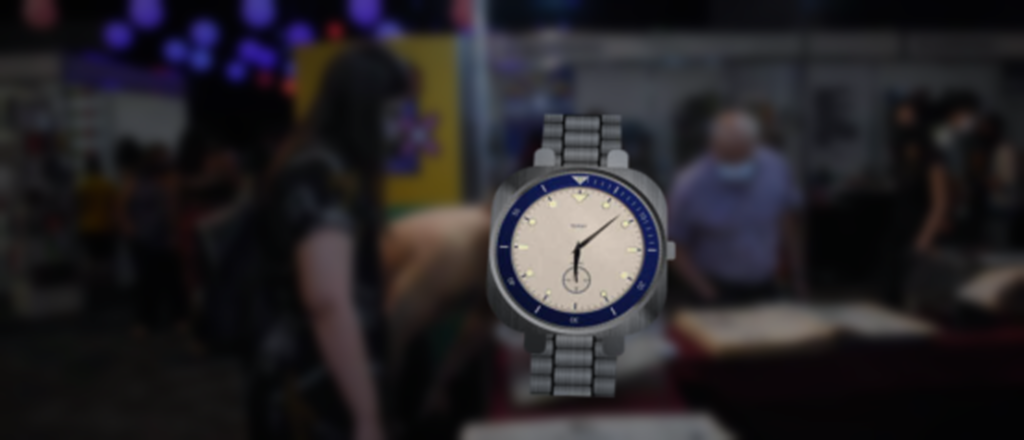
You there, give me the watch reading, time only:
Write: 6:08
